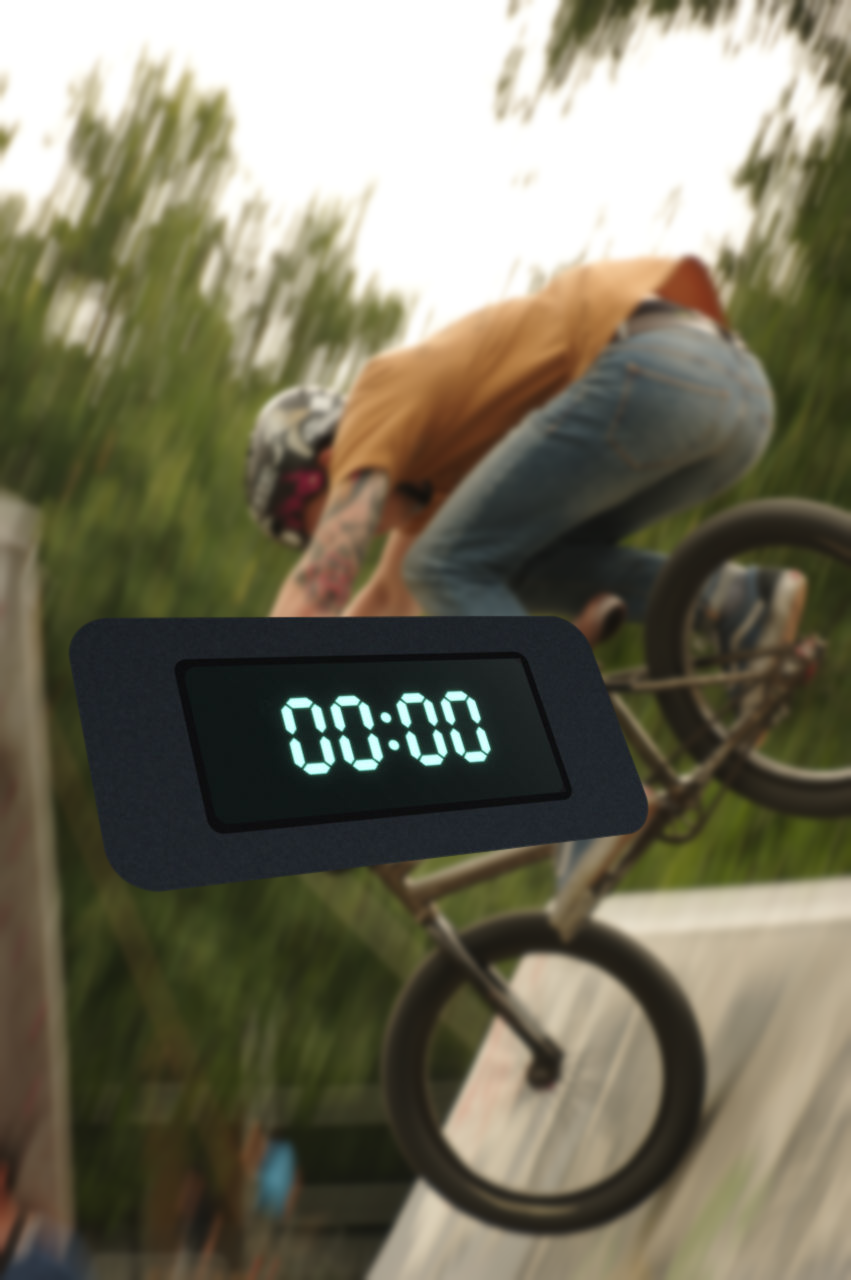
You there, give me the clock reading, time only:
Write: 0:00
